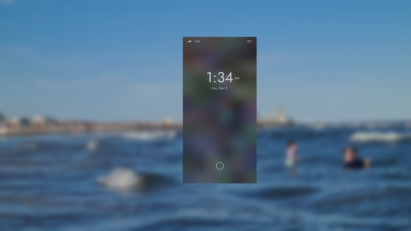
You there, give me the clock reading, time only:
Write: 1:34
